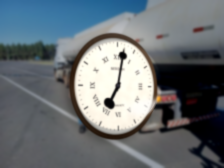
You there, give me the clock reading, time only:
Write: 7:02
